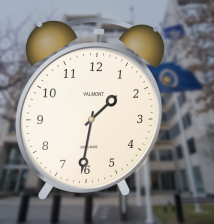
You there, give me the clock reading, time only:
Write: 1:31
